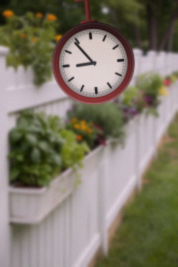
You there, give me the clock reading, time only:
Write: 8:54
